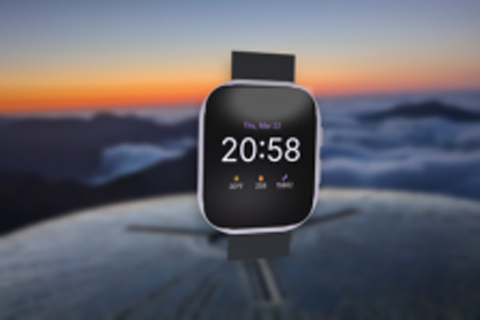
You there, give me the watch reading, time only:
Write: 20:58
